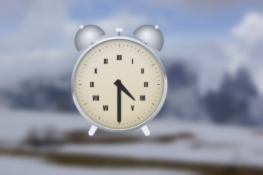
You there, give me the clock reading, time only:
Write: 4:30
